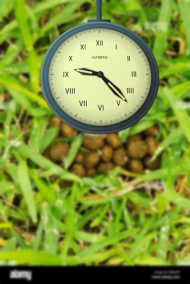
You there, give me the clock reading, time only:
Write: 9:23
